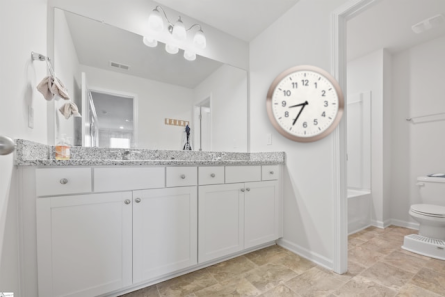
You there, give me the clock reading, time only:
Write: 8:35
